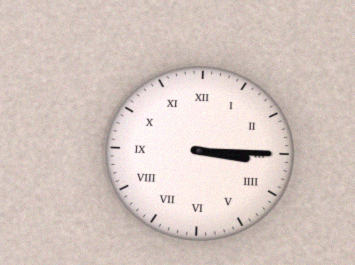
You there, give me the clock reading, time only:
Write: 3:15
